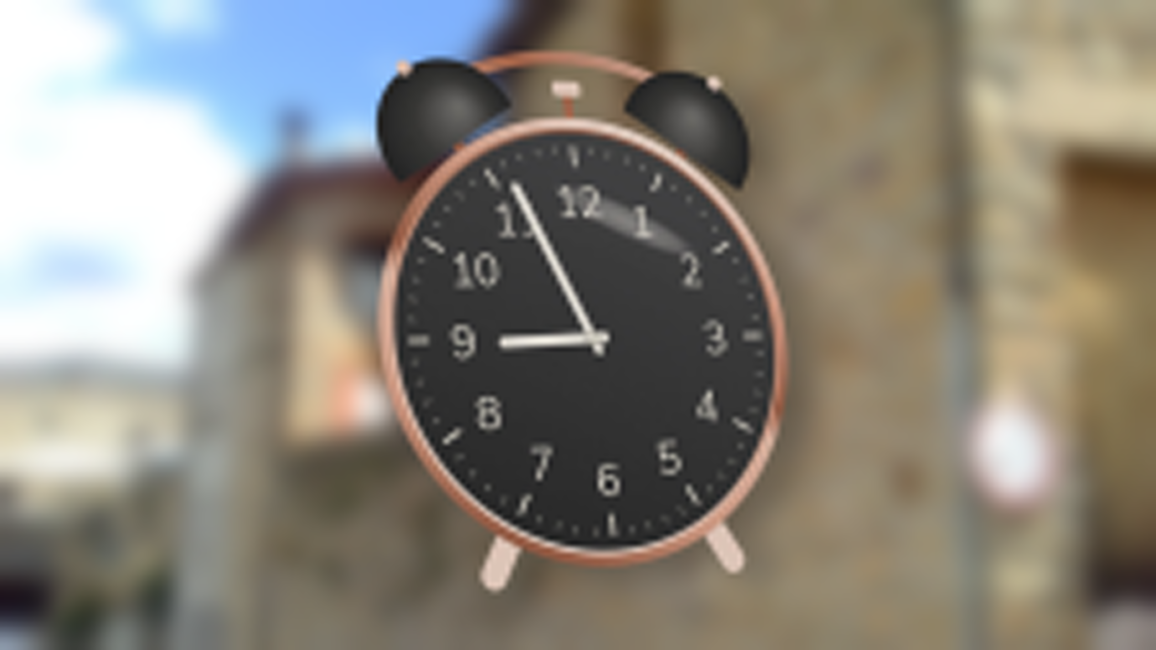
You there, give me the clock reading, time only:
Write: 8:56
